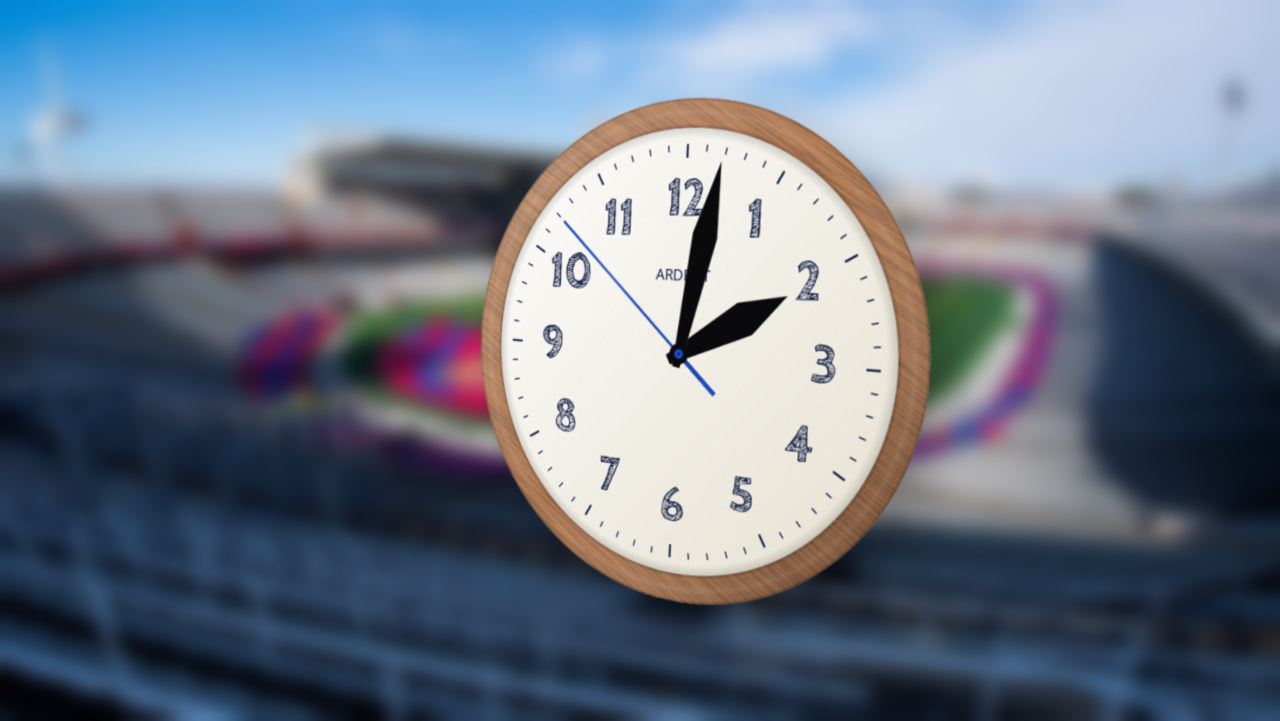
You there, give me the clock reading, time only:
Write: 2:01:52
